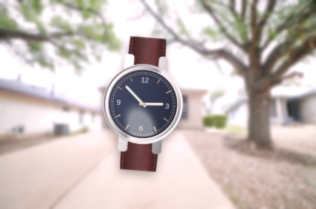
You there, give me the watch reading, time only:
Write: 2:52
